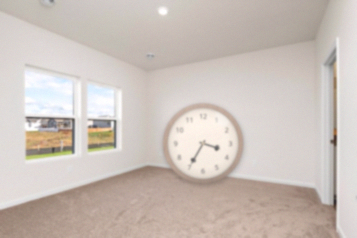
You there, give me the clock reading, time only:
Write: 3:35
